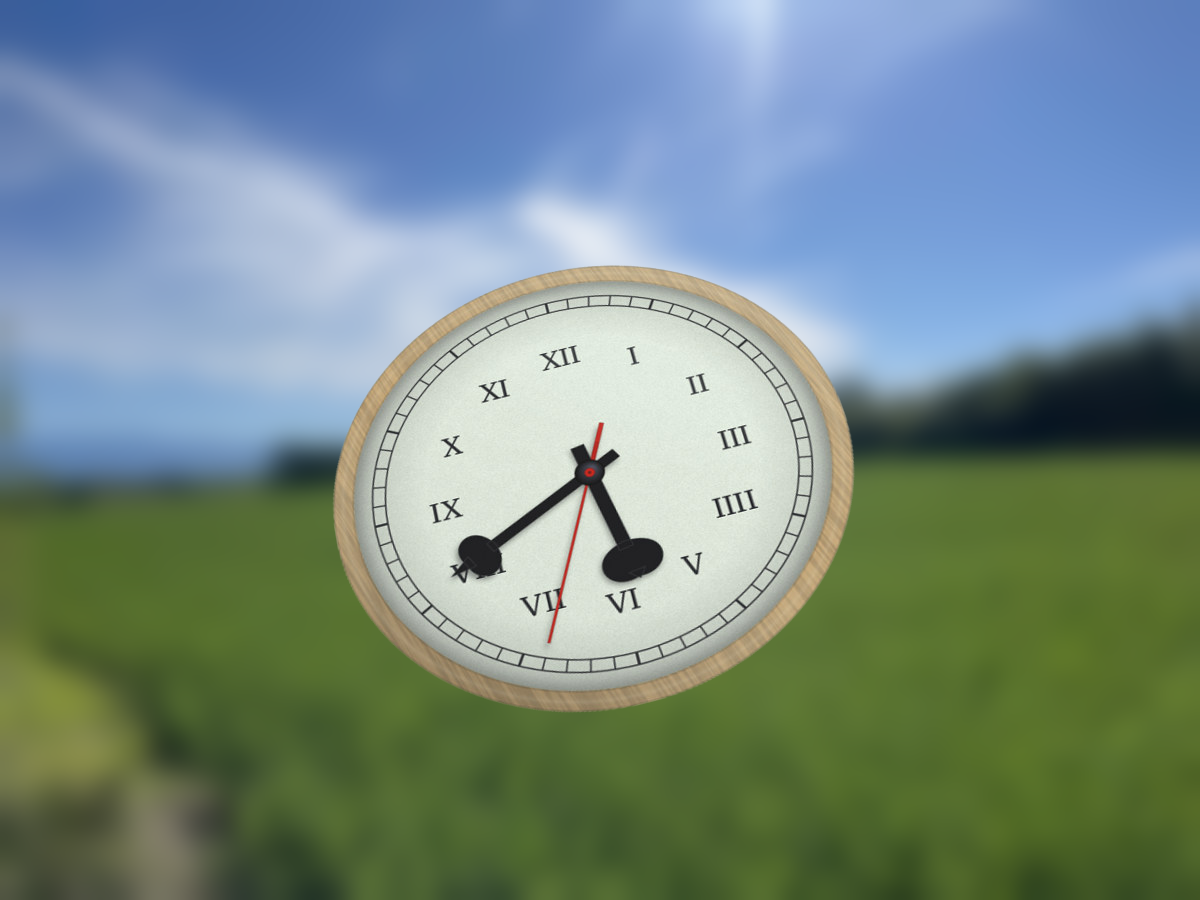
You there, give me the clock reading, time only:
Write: 5:40:34
